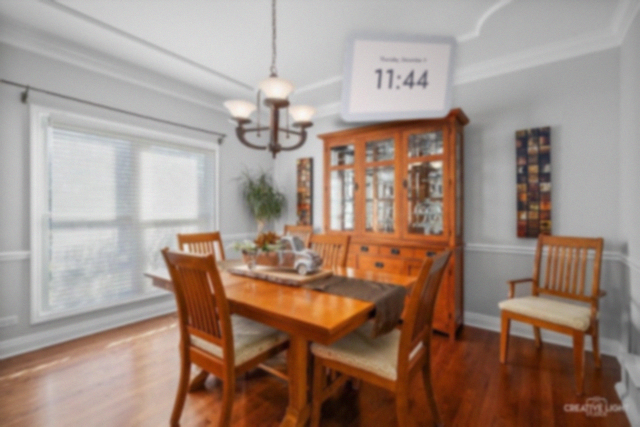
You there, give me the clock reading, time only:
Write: 11:44
